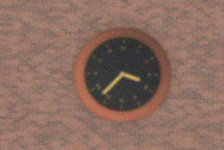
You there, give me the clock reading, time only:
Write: 3:37
